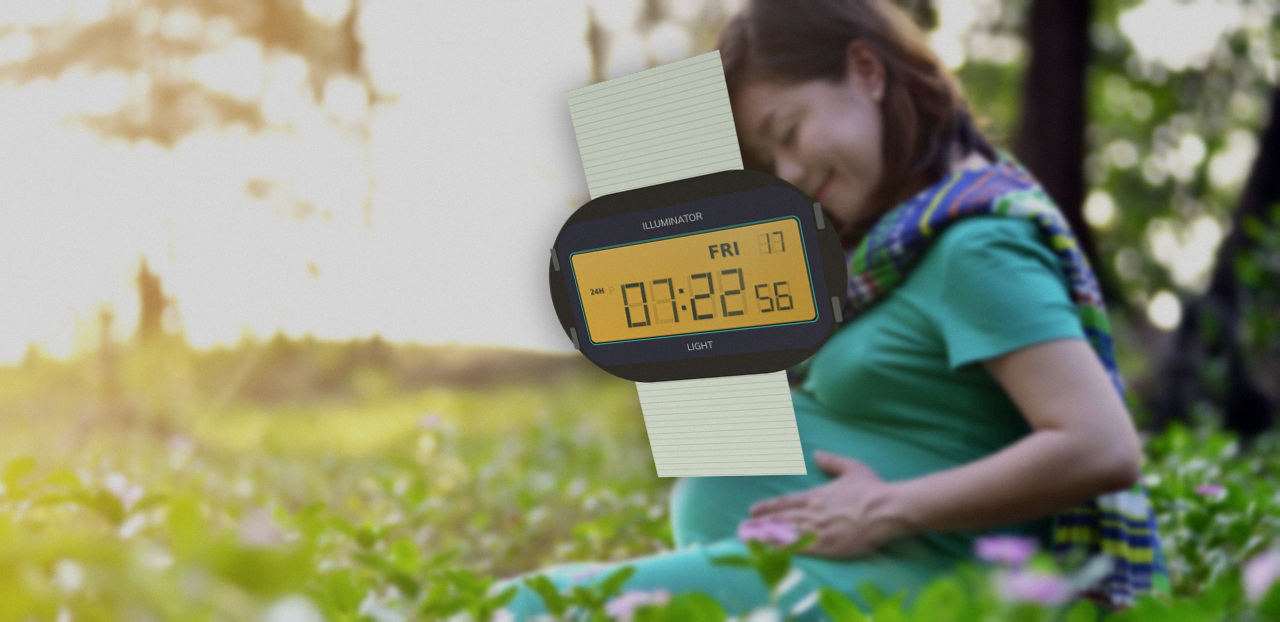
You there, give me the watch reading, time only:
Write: 7:22:56
